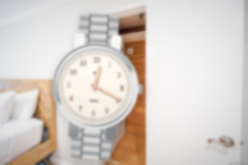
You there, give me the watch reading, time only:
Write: 12:19
